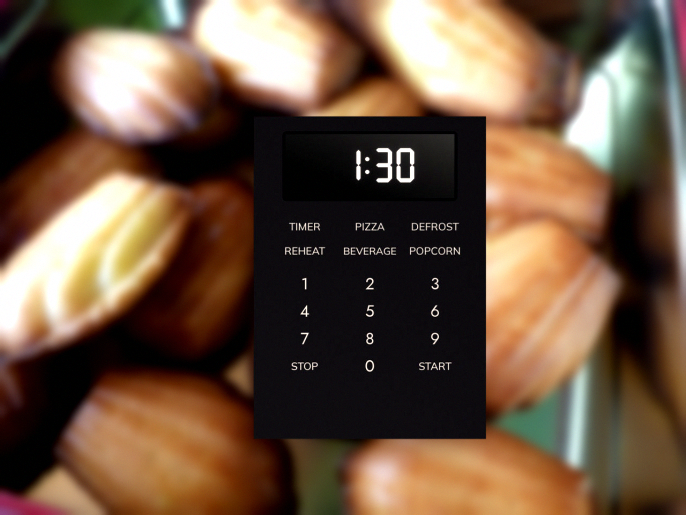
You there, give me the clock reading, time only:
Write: 1:30
